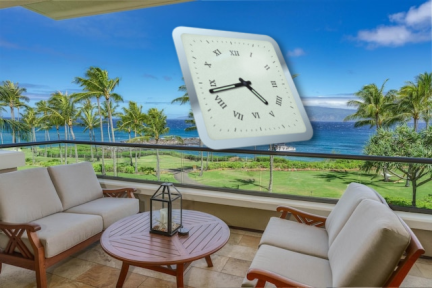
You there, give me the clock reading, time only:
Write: 4:43
